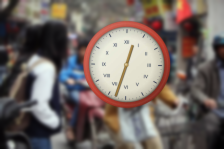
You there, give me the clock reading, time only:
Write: 12:33
